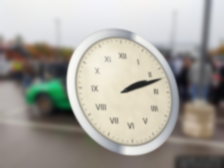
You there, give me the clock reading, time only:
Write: 2:12
